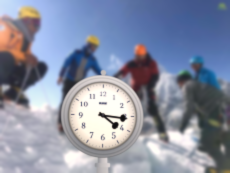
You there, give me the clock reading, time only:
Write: 4:16
